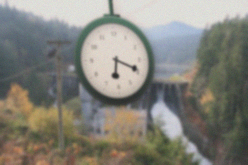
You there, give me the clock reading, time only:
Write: 6:19
